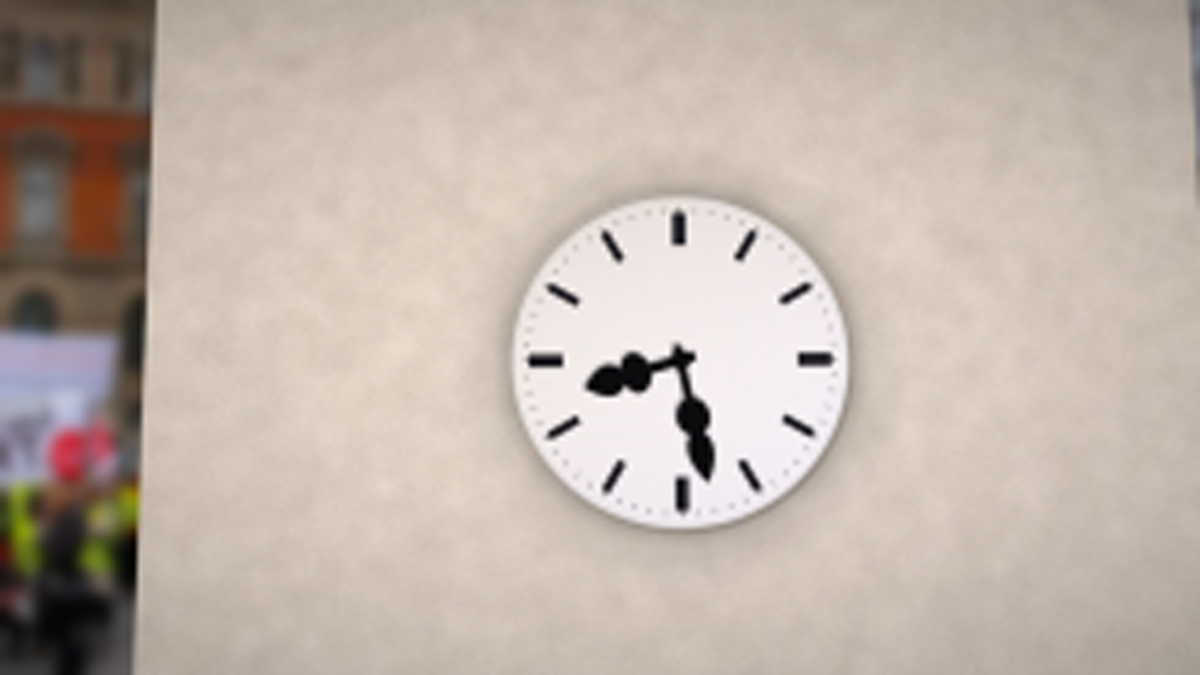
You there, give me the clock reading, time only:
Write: 8:28
